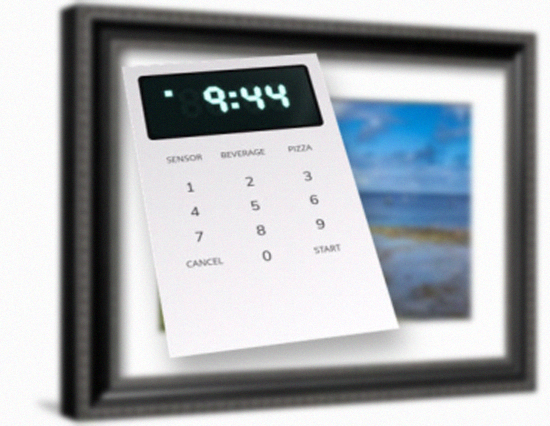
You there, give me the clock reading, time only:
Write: 9:44
